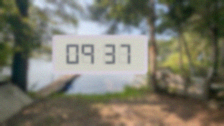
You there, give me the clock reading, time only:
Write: 9:37
